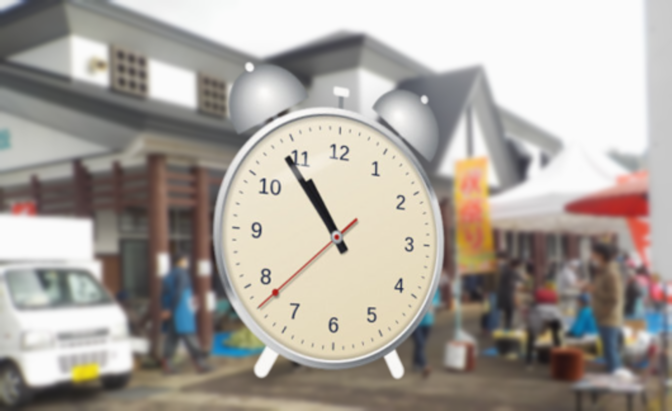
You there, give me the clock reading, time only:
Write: 10:53:38
